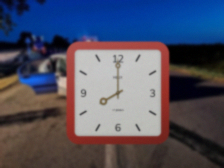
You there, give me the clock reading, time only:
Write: 8:00
